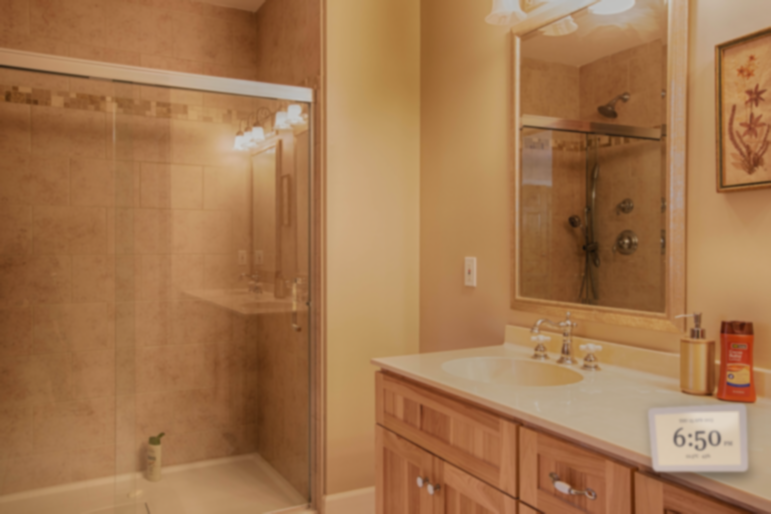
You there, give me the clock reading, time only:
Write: 6:50
